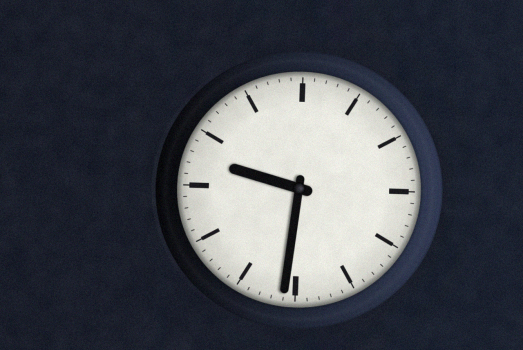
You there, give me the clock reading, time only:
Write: 9:31
